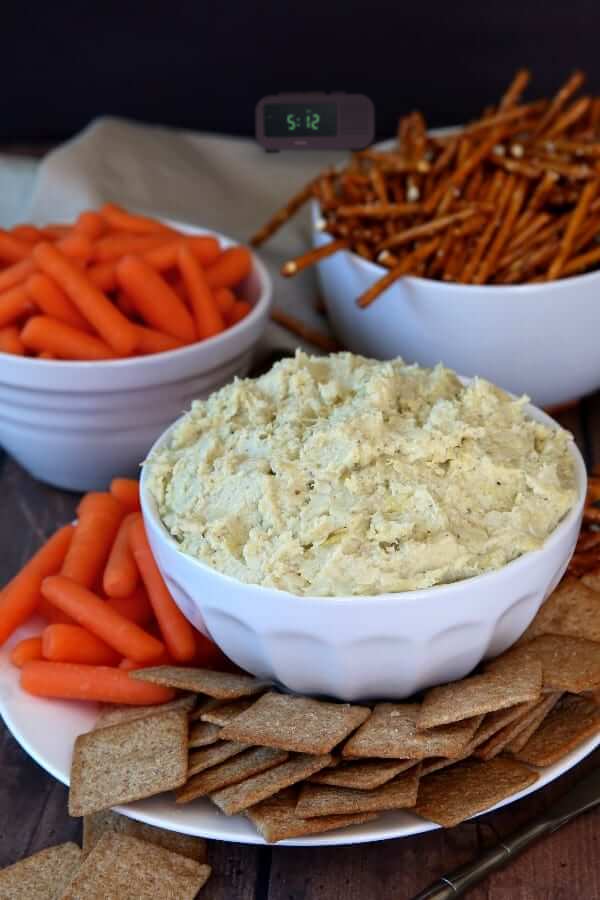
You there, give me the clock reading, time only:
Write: 5:12
